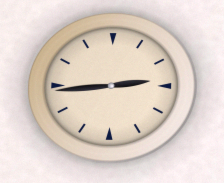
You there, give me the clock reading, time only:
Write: 2:44
